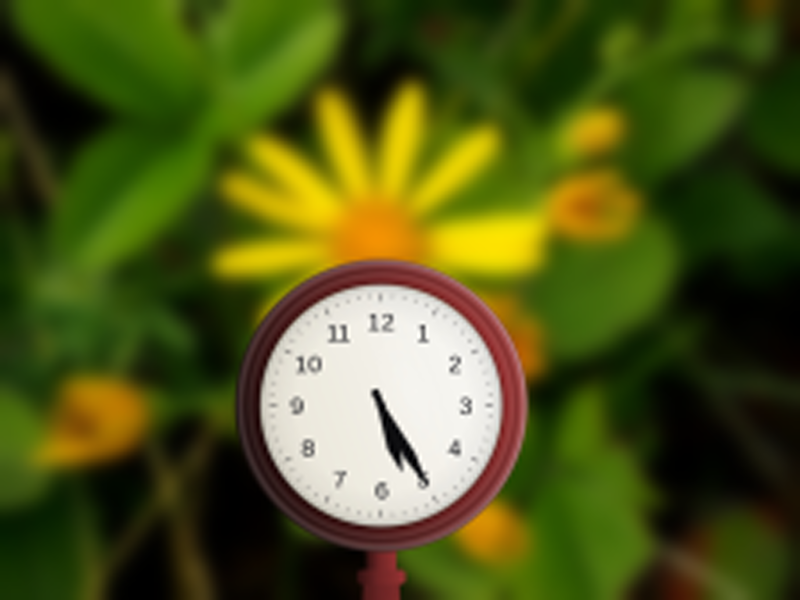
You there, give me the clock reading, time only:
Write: 5:25
